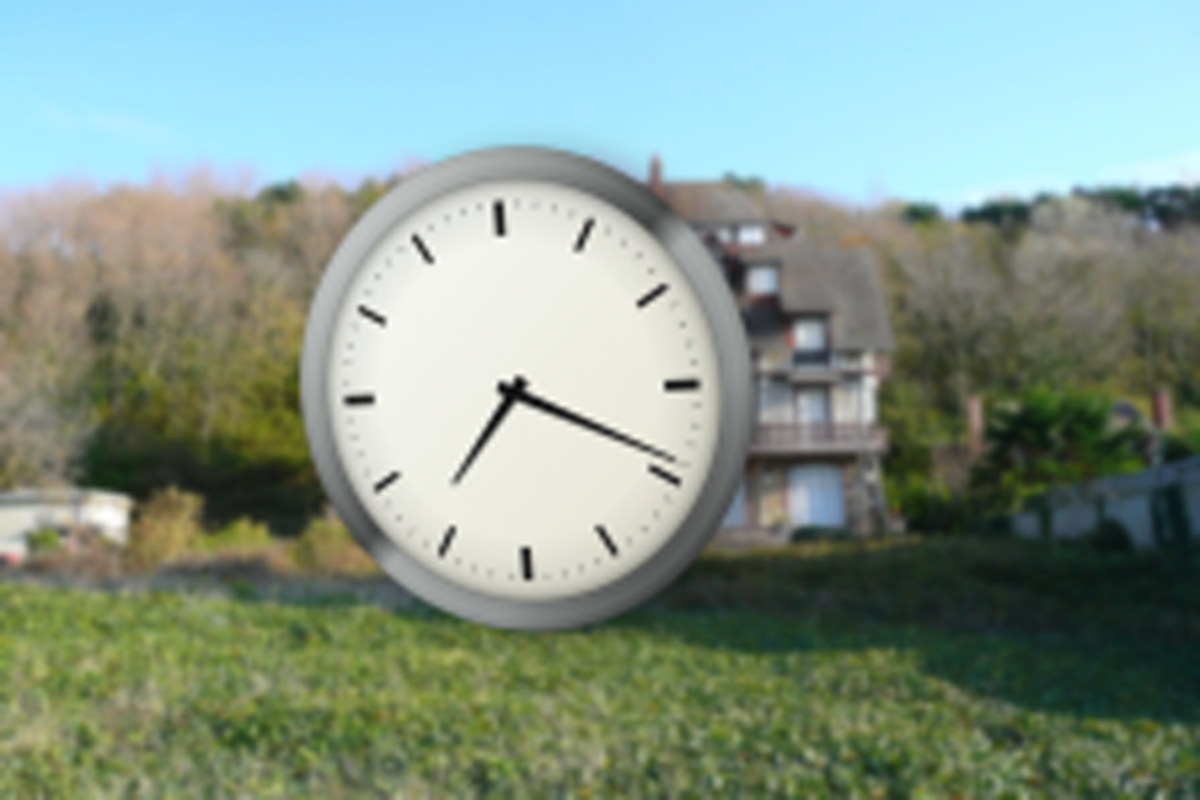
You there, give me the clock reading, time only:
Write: 7:19
